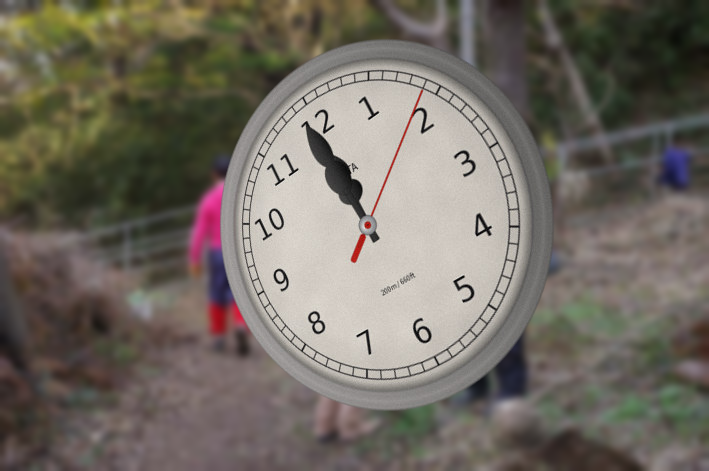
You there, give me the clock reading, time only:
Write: 11:59:09
